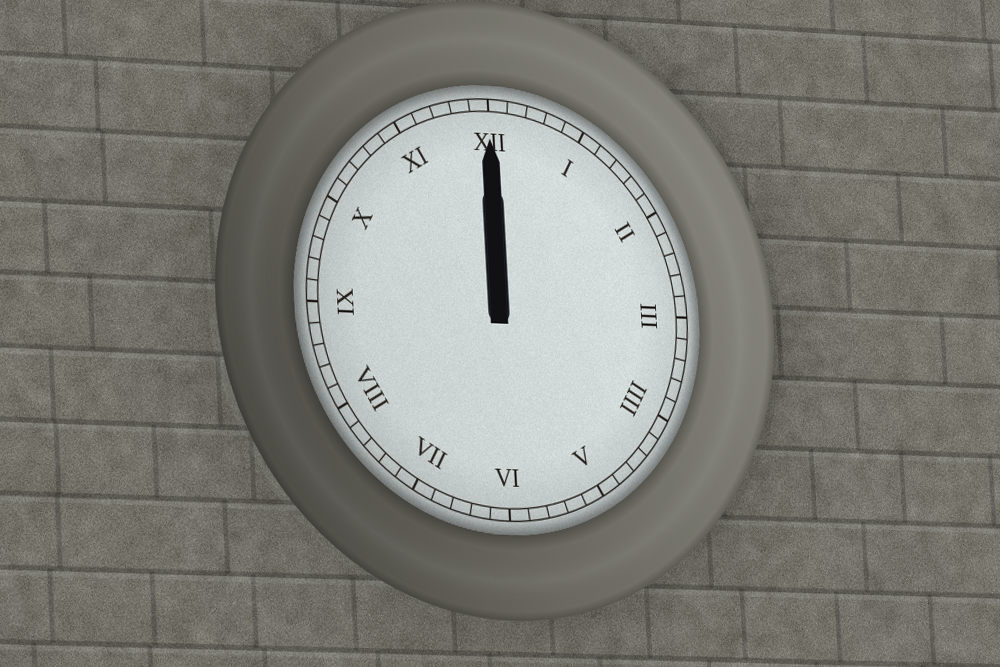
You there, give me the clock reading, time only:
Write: 12:00
